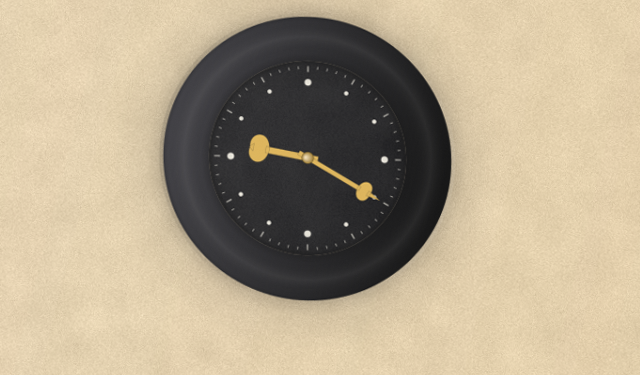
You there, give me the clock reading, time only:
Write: 9:20
